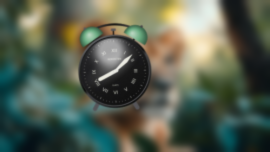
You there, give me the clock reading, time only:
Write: 8:08
